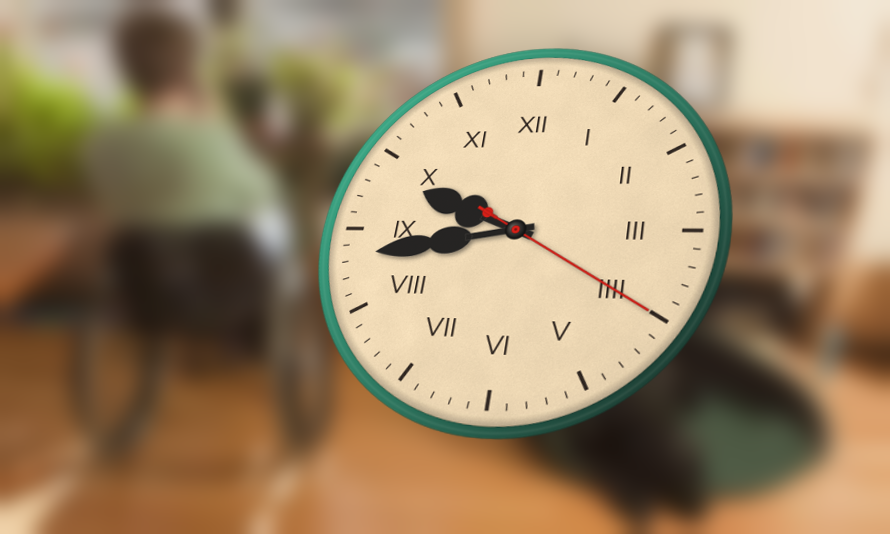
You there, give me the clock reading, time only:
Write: 9:43:20
